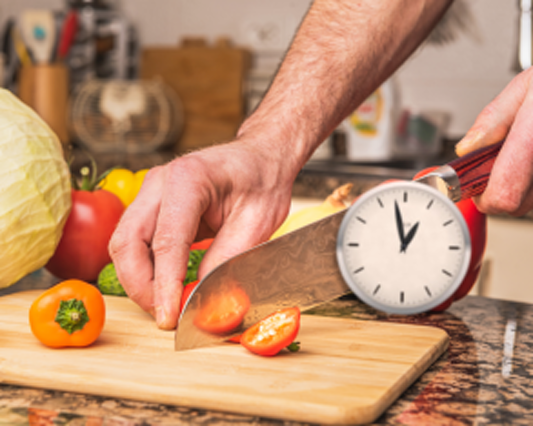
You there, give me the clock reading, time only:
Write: 12:58
